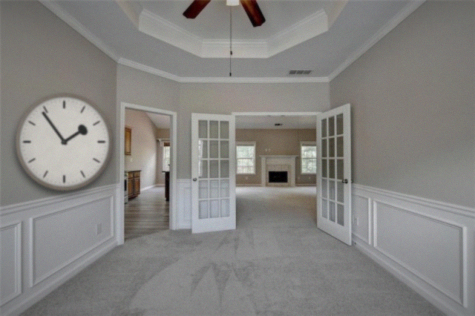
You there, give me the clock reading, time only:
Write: 1:54
